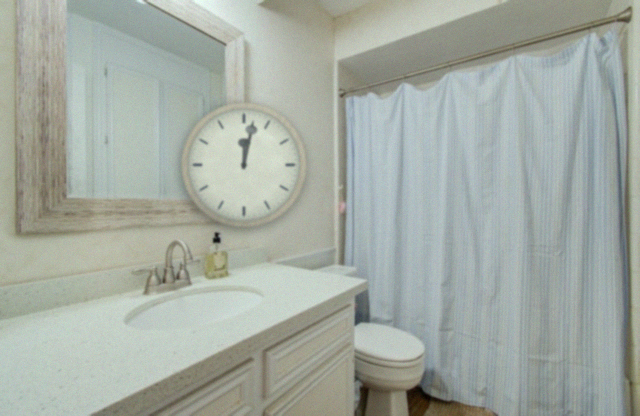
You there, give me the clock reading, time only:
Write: 12:02
